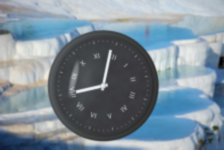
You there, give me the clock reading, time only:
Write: 7:59
